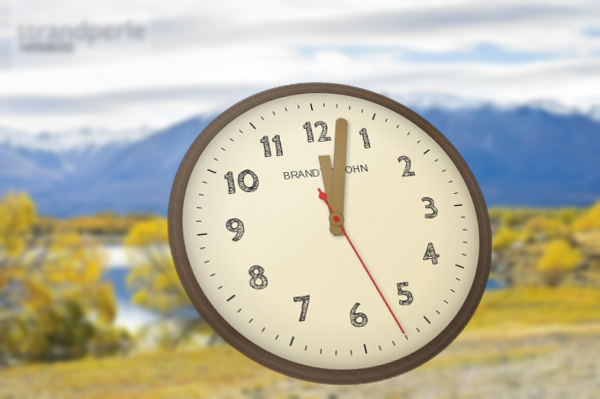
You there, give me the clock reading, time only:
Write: 12:02:27
